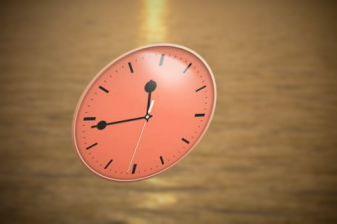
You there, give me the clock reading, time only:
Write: 11:43:31
